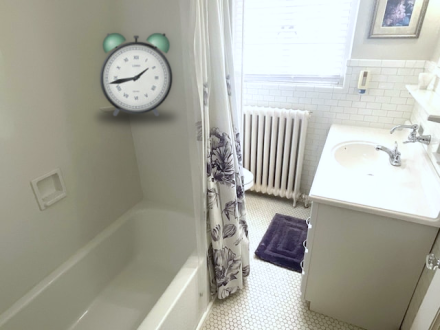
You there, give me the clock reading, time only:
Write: 1:43
